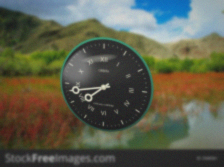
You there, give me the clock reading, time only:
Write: 7:43
